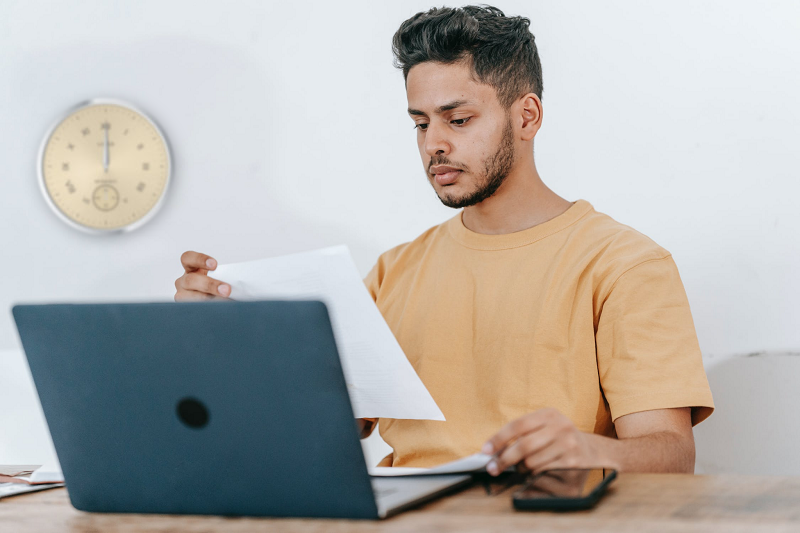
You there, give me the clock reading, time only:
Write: 12:00
